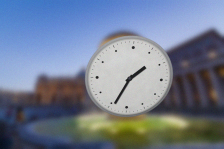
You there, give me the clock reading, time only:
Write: 1:34
